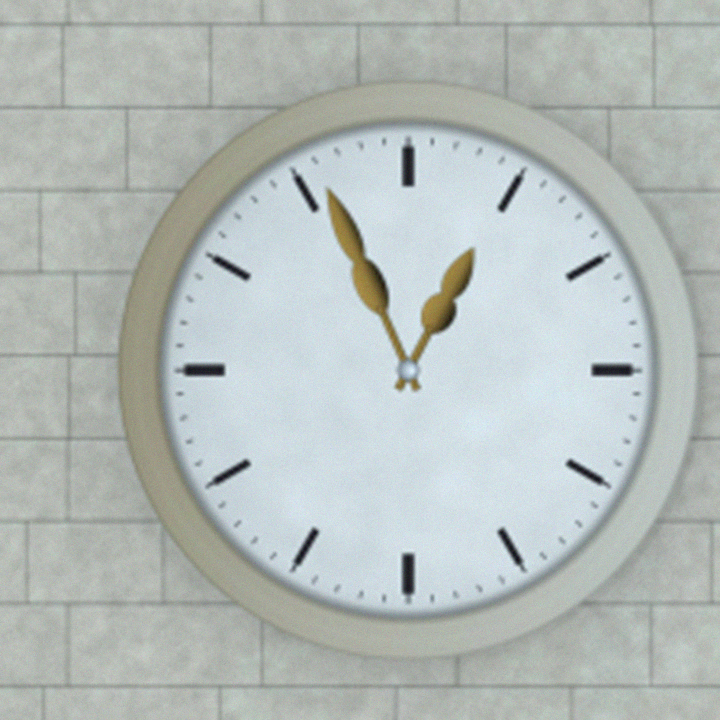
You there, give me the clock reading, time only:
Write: 12:56
